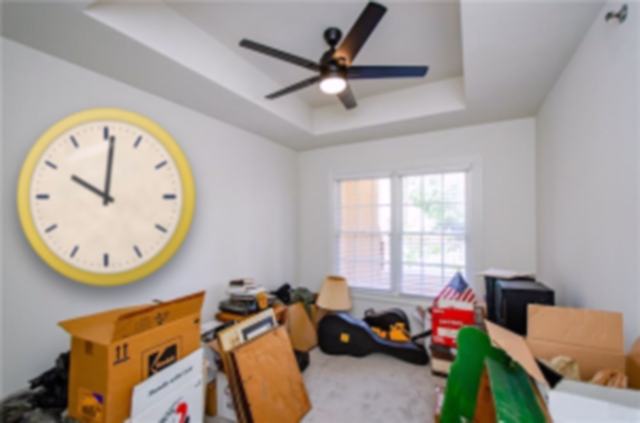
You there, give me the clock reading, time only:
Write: 10:01
